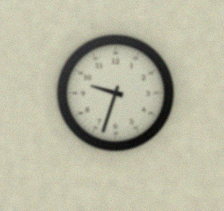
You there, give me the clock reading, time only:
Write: 9:33
